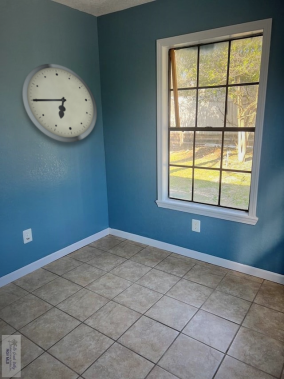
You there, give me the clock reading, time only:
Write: 6:45
